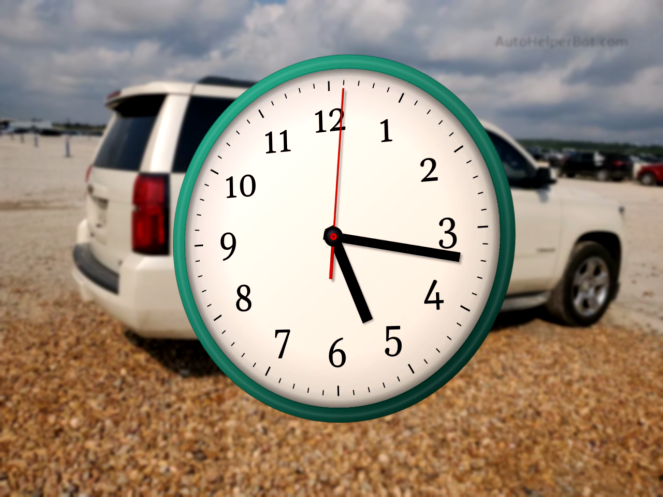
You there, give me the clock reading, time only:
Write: 5:17:01
